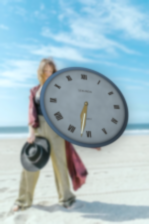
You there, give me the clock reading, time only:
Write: 6:32
